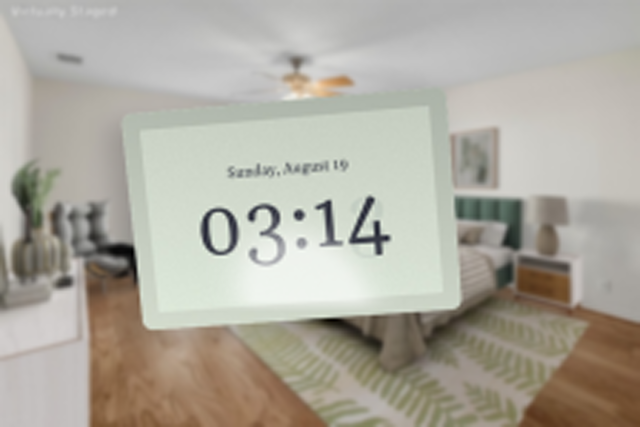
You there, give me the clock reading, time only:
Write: 3:14
